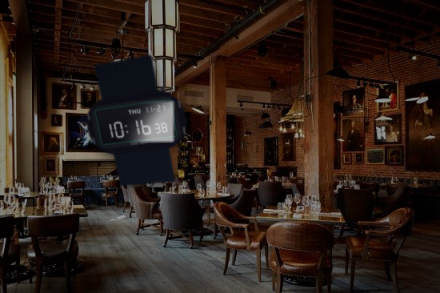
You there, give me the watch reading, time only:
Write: 10:16:38
